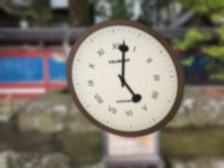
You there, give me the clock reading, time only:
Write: 5:02
